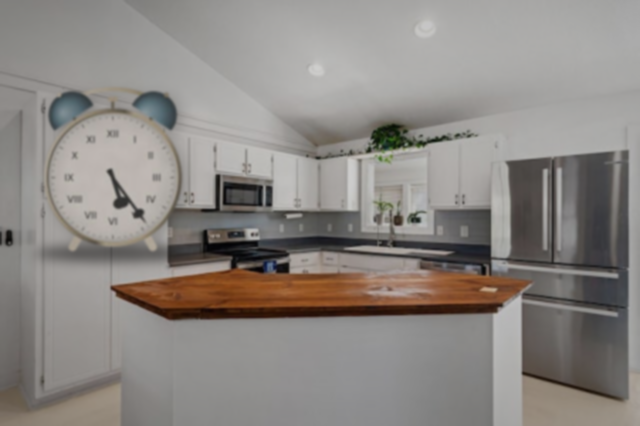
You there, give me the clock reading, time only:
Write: 5:24
